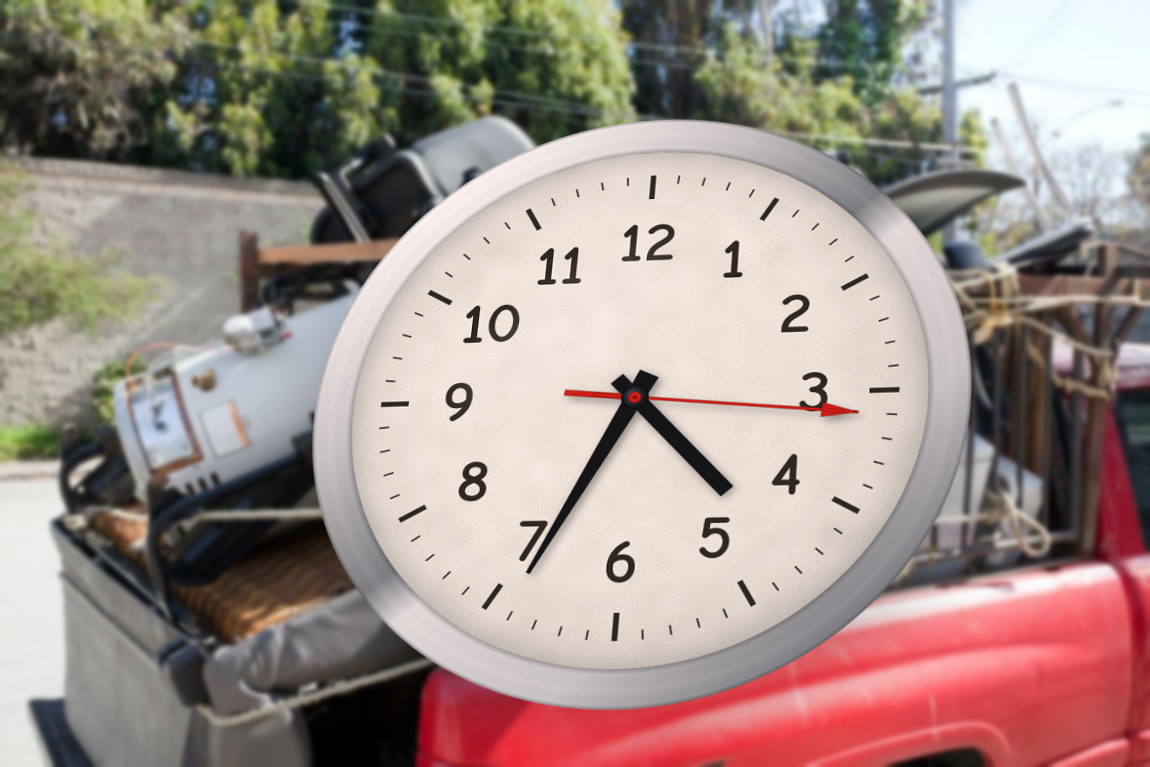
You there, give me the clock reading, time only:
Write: 4:34:16
